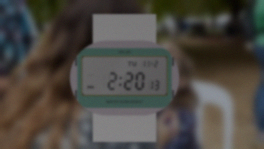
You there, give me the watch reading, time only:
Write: 2:20
